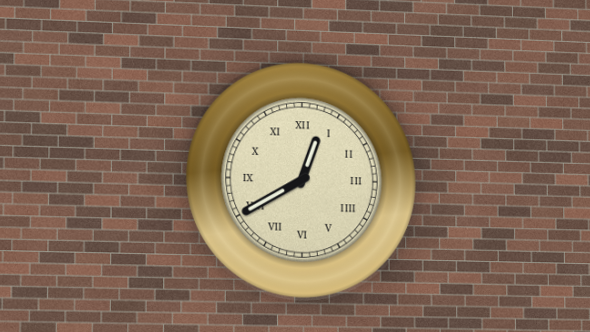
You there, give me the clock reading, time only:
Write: 12:40
